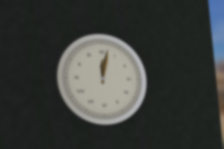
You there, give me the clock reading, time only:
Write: 12:02
